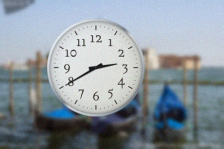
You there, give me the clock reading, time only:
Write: 2:40
